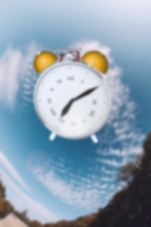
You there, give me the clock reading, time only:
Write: 7:10
